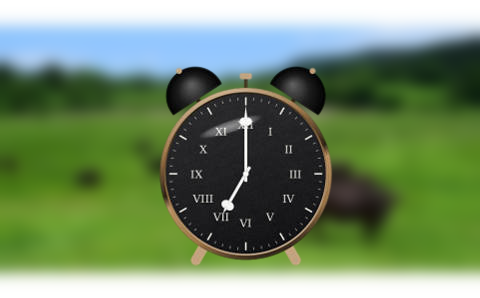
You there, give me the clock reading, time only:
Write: 7:00
